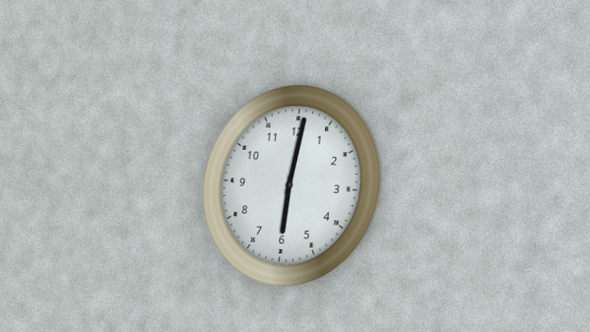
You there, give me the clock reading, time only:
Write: 6:01
